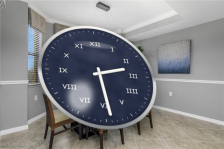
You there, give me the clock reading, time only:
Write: 2:29
